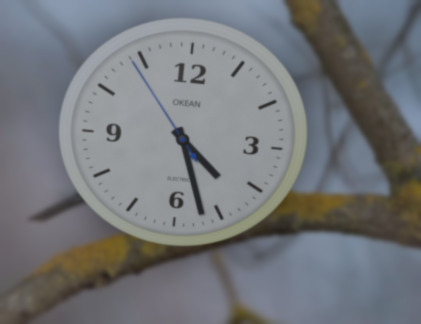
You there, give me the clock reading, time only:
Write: 4:26:54
